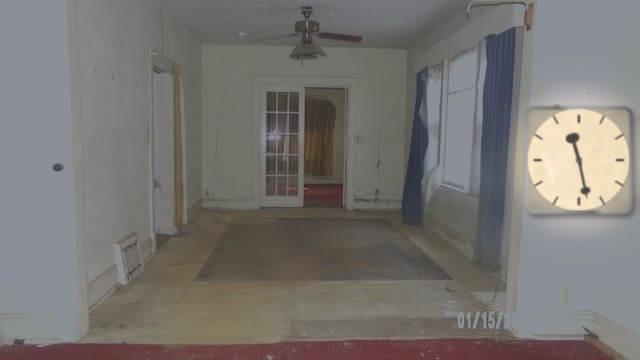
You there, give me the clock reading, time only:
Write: 11:28
